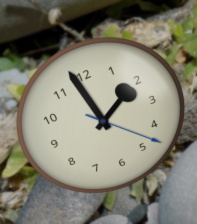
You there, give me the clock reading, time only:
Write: 1:58:23
